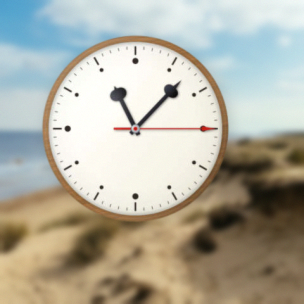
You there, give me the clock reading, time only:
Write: 11:07:15
